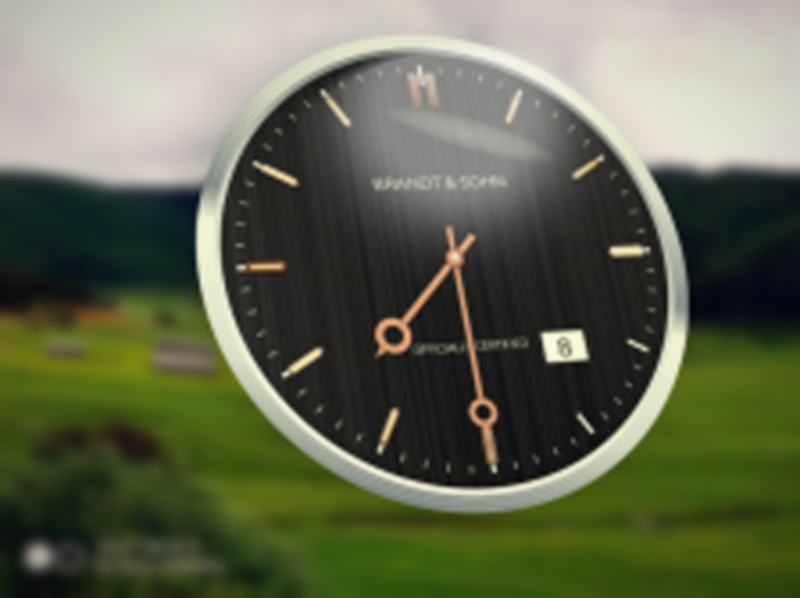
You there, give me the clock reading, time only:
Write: 7:30
